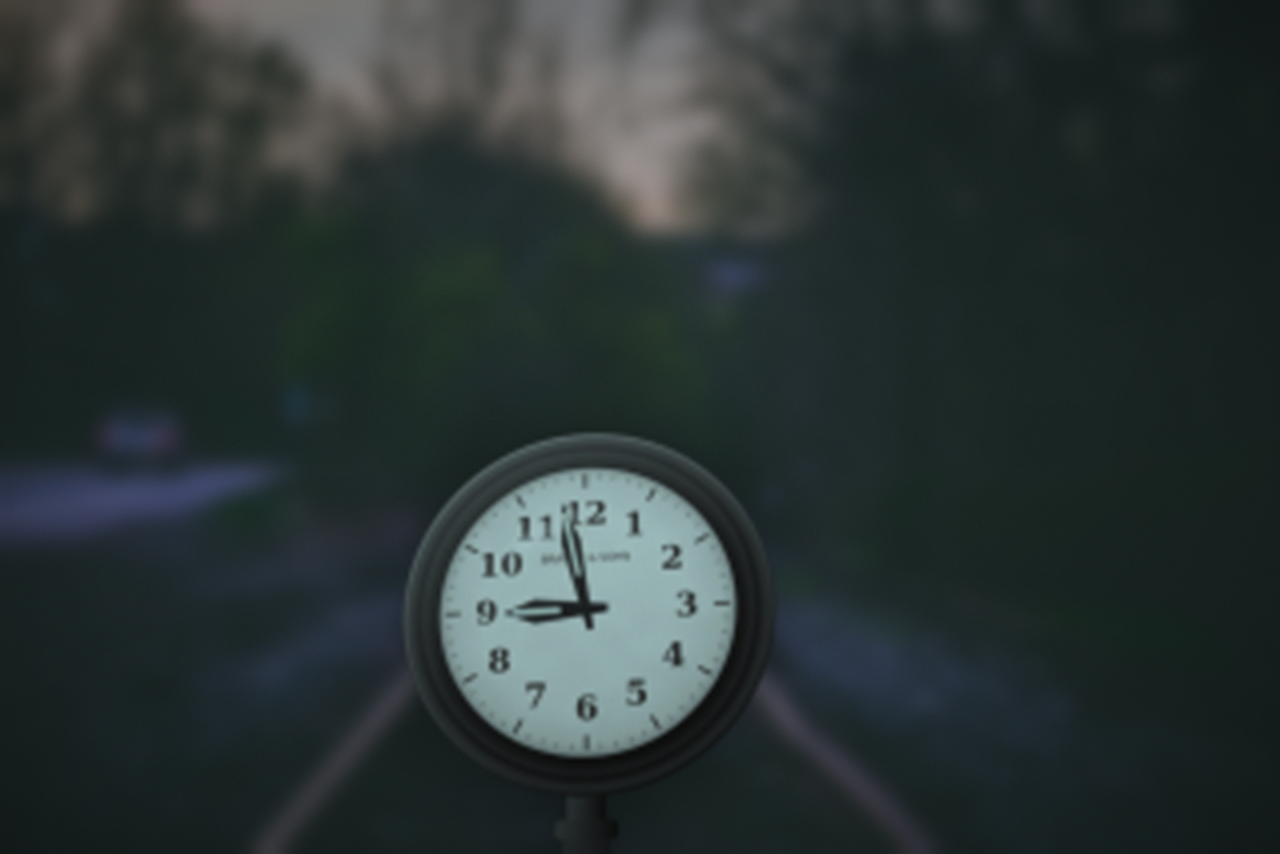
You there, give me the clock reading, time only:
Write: 8:58
